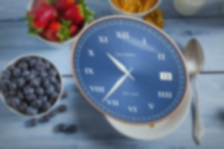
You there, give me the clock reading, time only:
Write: 10:37
